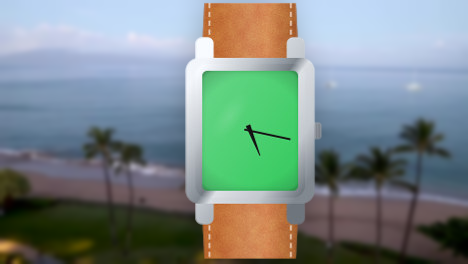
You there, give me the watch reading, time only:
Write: 5:17
